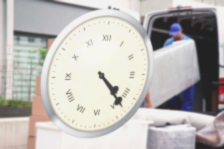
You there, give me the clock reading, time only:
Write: 4:23
